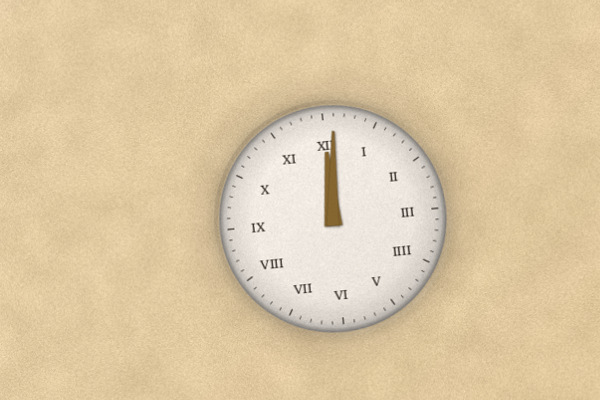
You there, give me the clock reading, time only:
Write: 12:01
